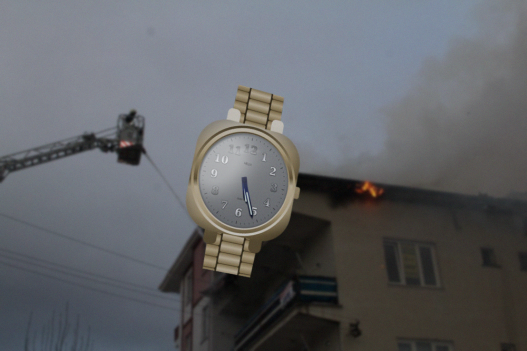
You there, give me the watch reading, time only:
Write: 5:26
